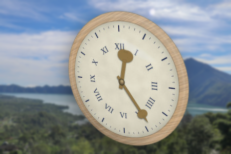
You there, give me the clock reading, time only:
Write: 12:24
